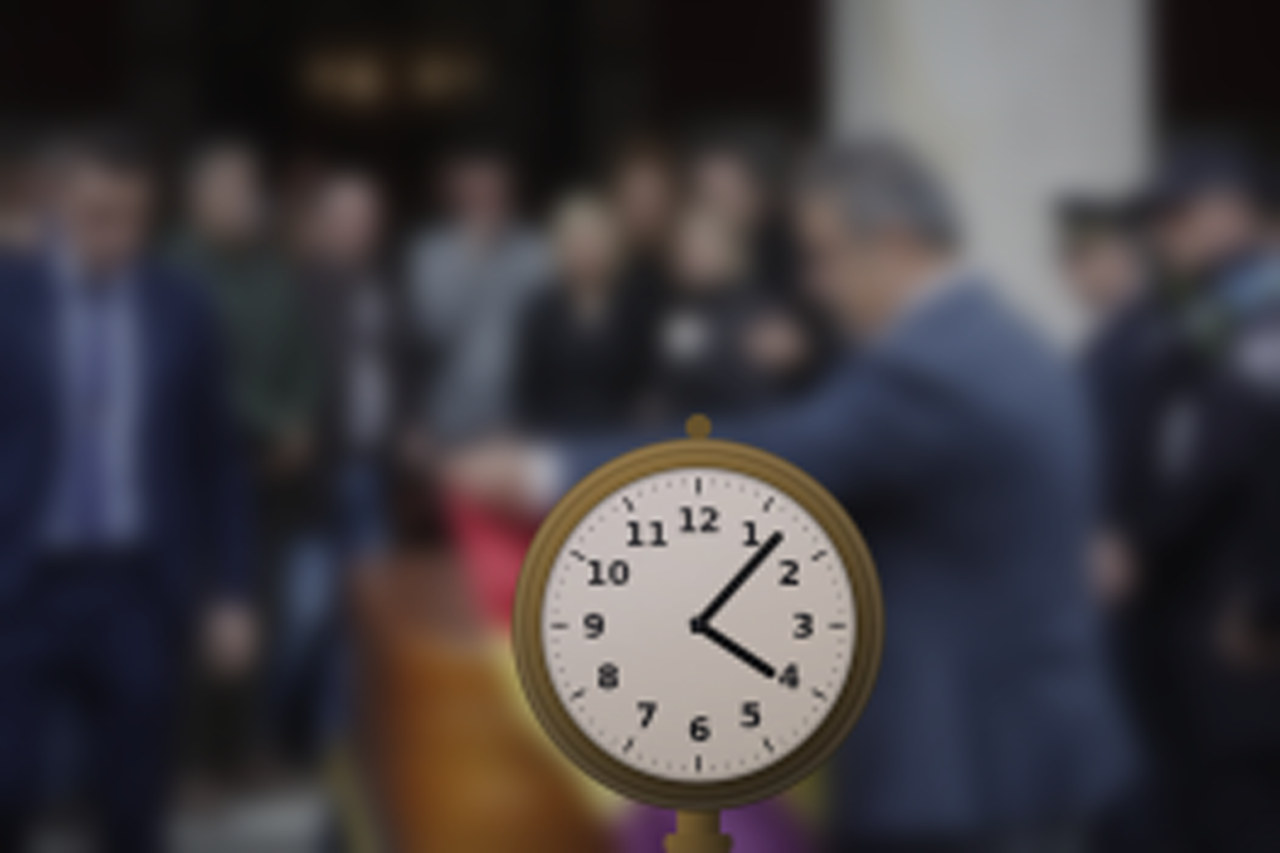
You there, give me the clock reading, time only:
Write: 4:07
